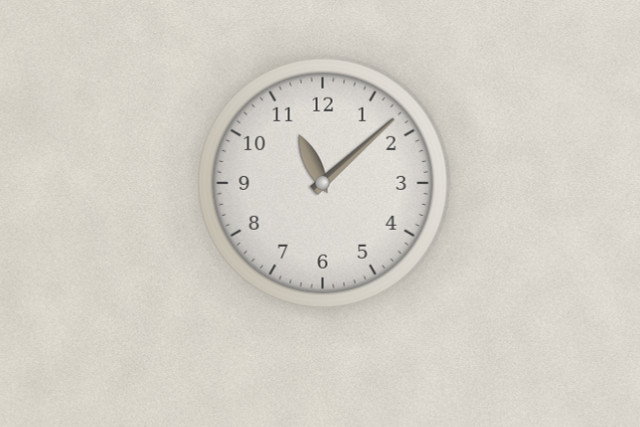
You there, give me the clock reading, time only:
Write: 11:08
